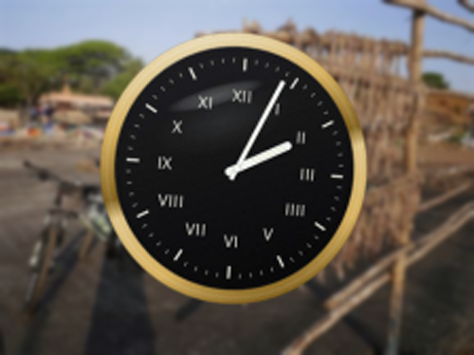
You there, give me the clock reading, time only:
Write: 2:04
